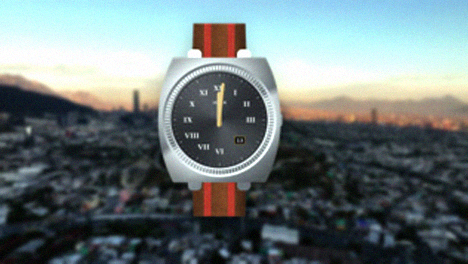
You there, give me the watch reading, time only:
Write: 12:01
